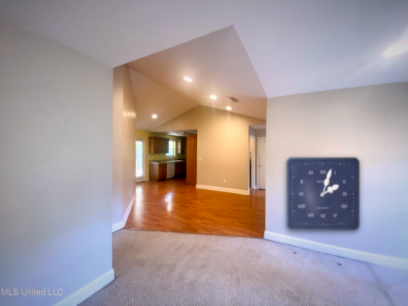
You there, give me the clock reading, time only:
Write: 2:03
